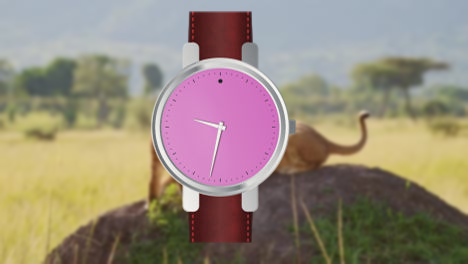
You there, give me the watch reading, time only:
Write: 9:32
